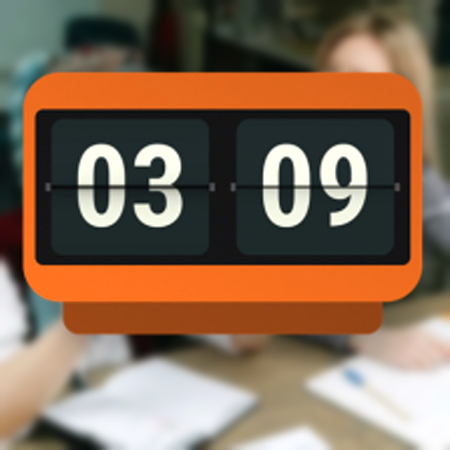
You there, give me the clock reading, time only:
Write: 3:09
